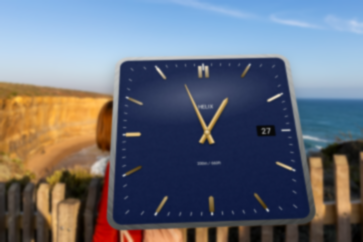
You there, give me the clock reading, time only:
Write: 12:57
